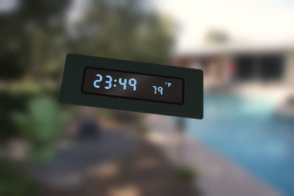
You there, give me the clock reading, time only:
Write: 23:49
